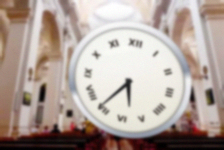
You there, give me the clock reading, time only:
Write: 5:36
